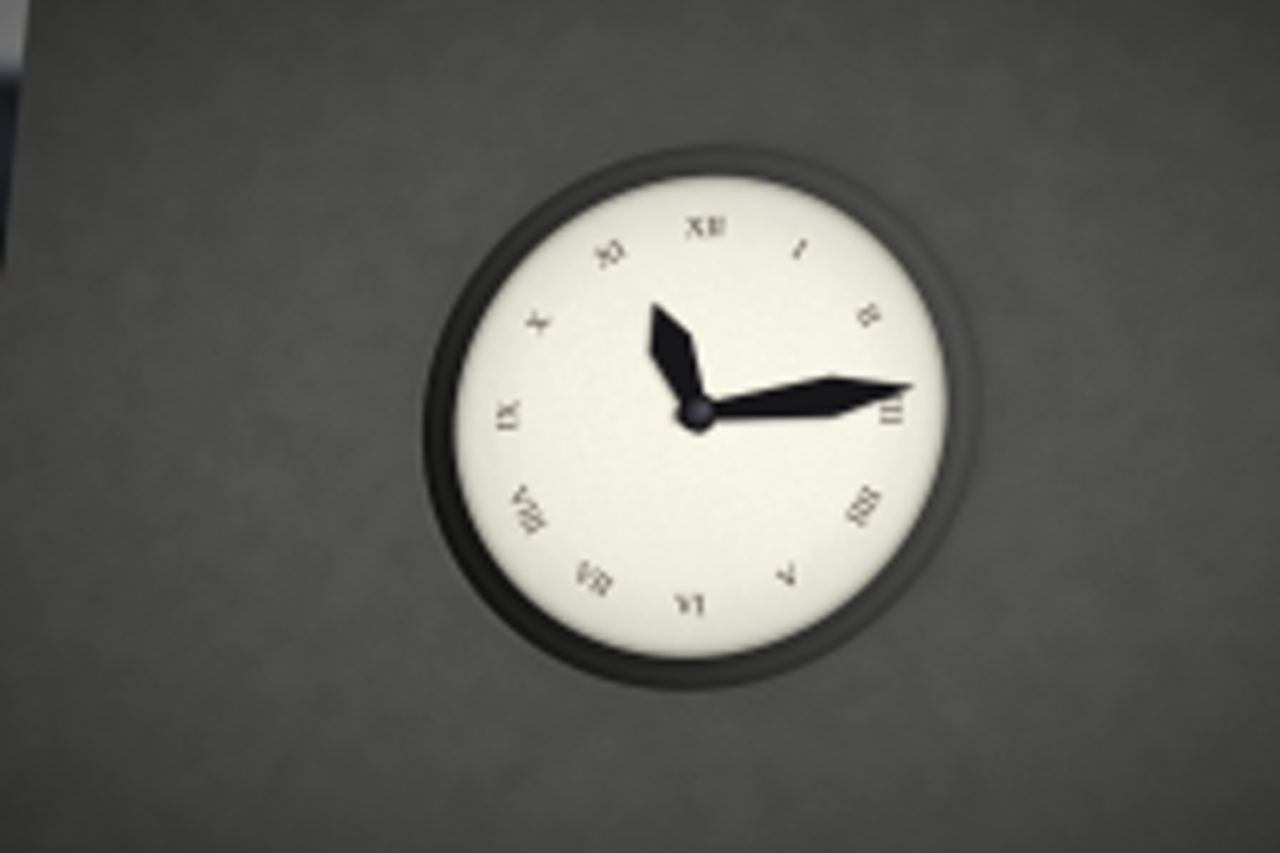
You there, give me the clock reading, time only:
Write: 11:14
